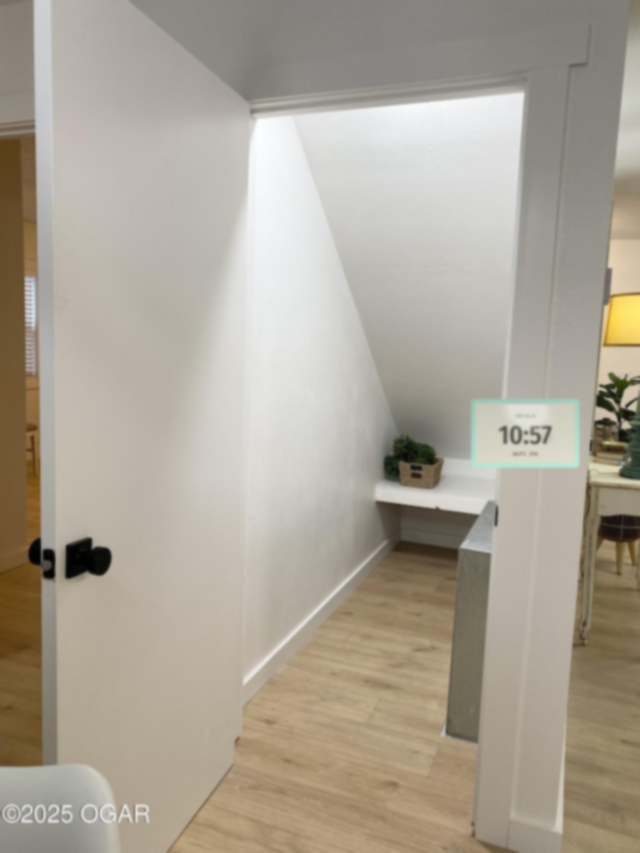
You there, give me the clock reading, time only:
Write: 10:57
